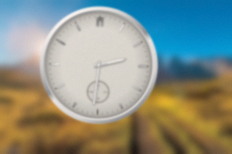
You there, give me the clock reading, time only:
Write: 2:31
